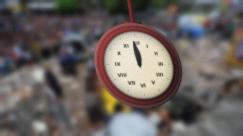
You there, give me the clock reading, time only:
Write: 11:59
